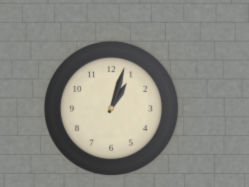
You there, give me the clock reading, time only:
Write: 1:03
